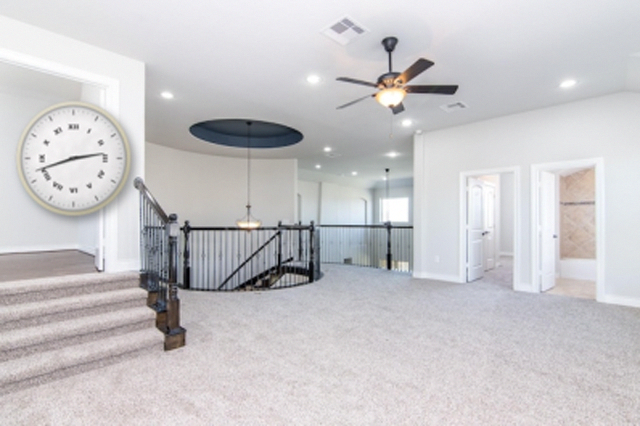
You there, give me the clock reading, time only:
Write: 2:42
